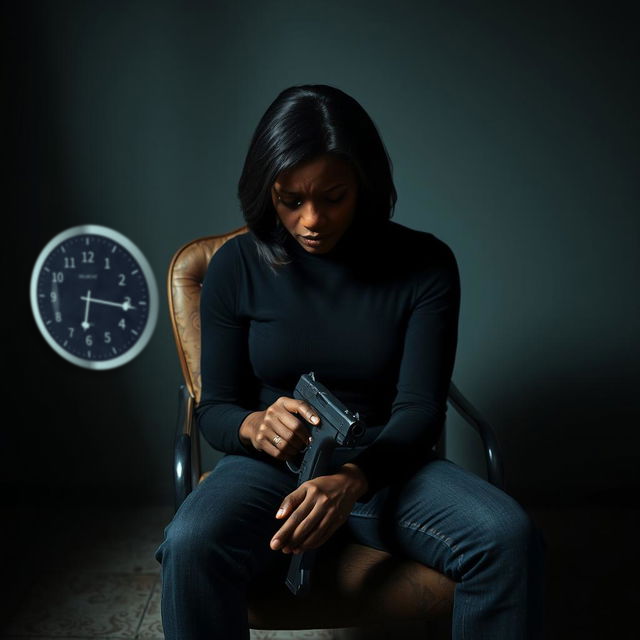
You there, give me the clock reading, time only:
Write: 6:16
